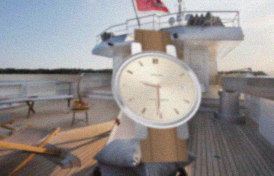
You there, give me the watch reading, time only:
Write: 9:31
